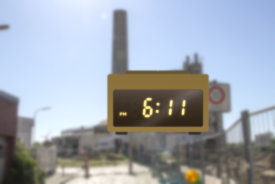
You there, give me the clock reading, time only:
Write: 6:11
